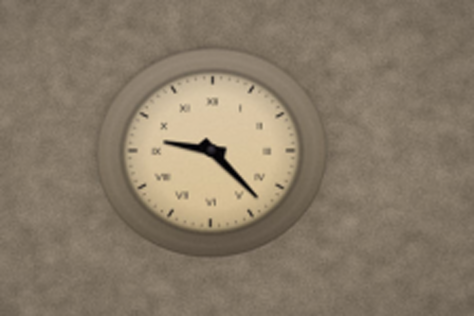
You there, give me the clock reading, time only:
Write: 9:23
